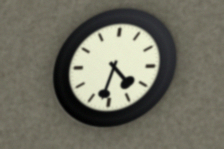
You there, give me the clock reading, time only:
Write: 4:32
